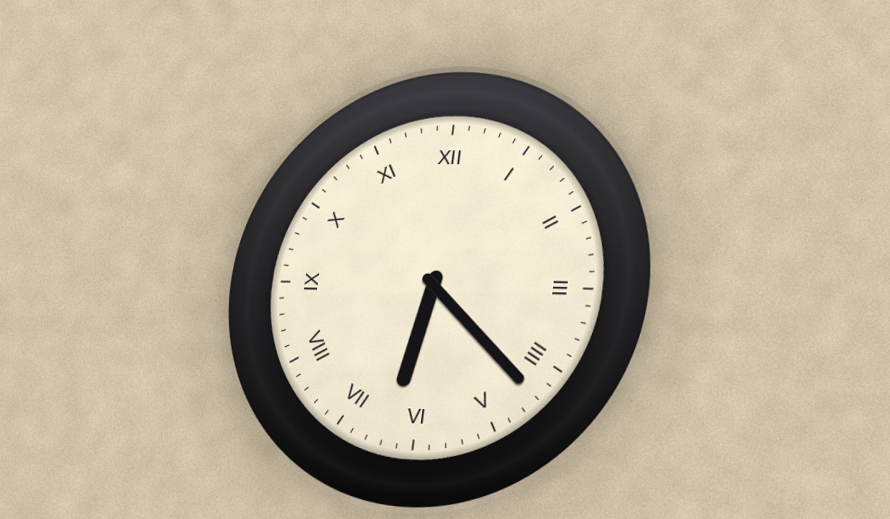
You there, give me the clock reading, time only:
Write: 6:22
